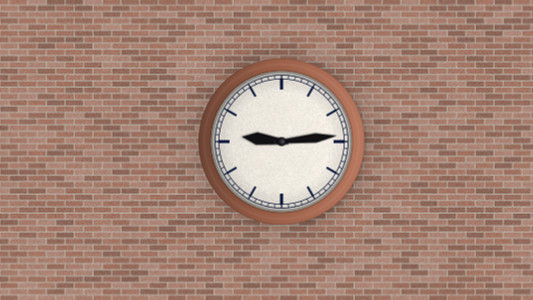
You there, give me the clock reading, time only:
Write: 9:14
